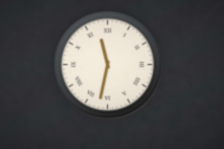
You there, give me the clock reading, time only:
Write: 11:32
